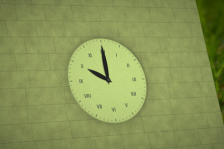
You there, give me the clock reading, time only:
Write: 10:00
